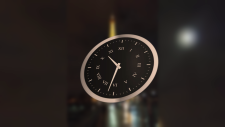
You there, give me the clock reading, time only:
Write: 10:32
